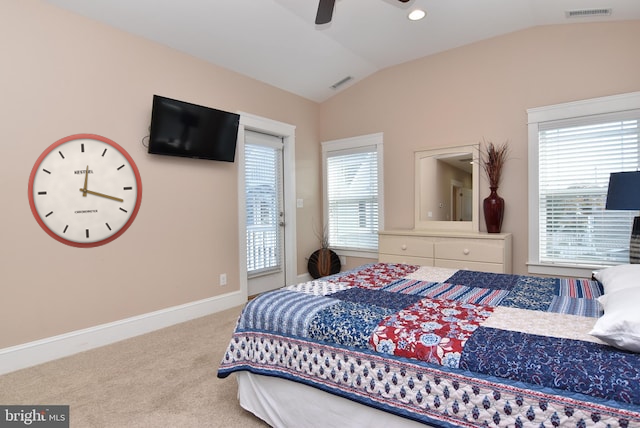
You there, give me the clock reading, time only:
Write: 12:18
